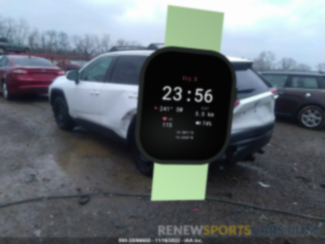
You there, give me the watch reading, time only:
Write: 23:56
